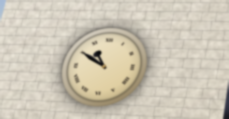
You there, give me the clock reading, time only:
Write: 10:50
